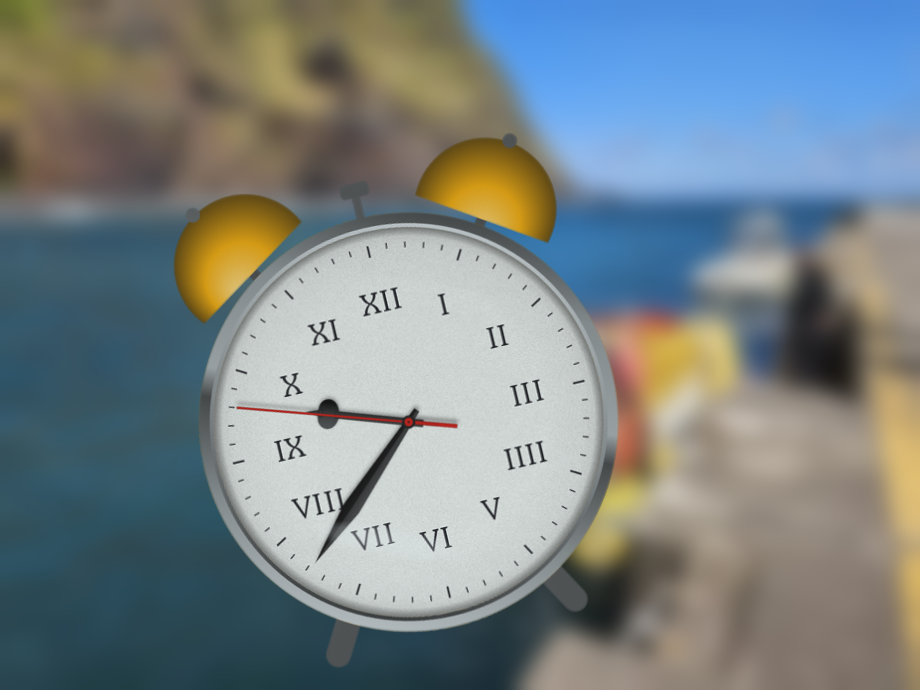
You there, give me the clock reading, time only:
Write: 9:37:48
